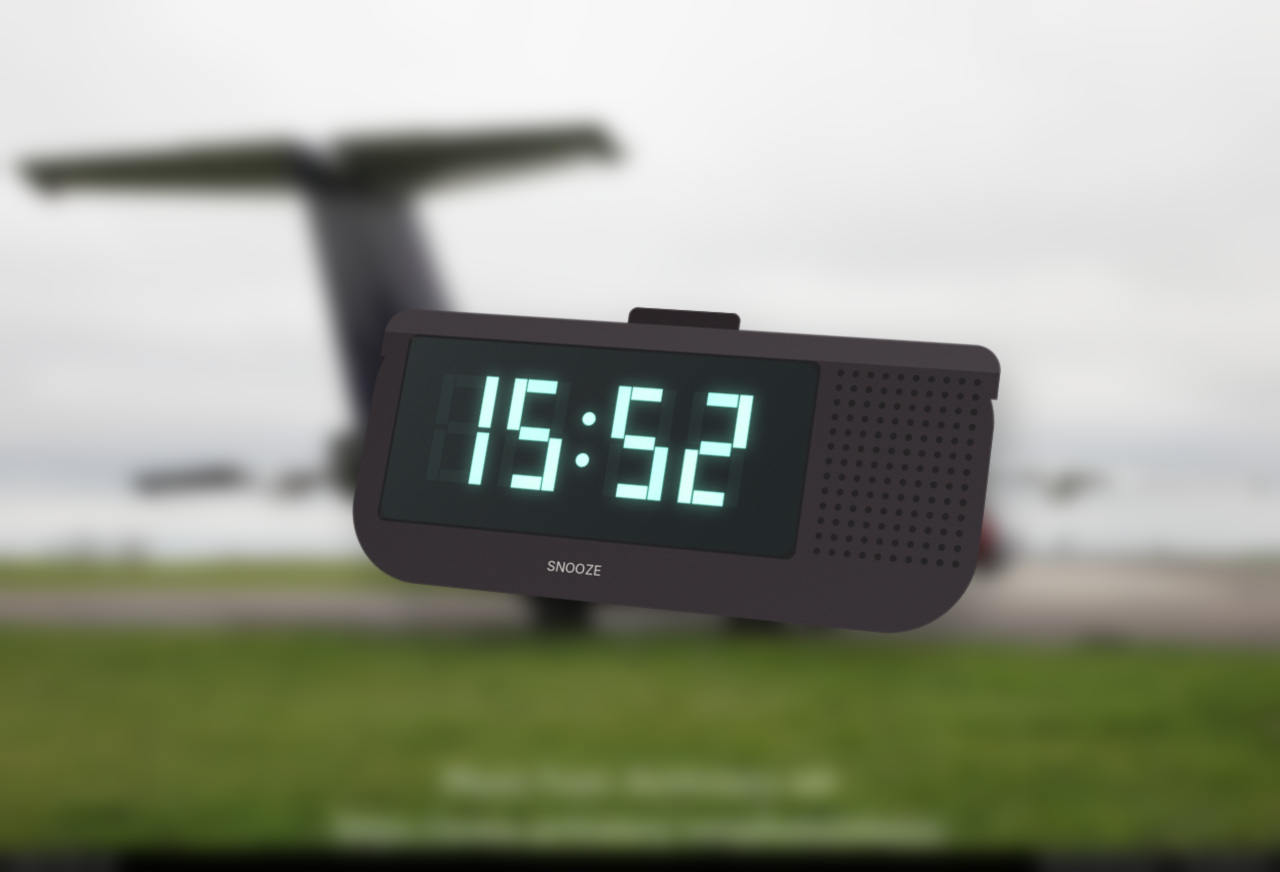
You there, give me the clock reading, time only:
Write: 15:52
